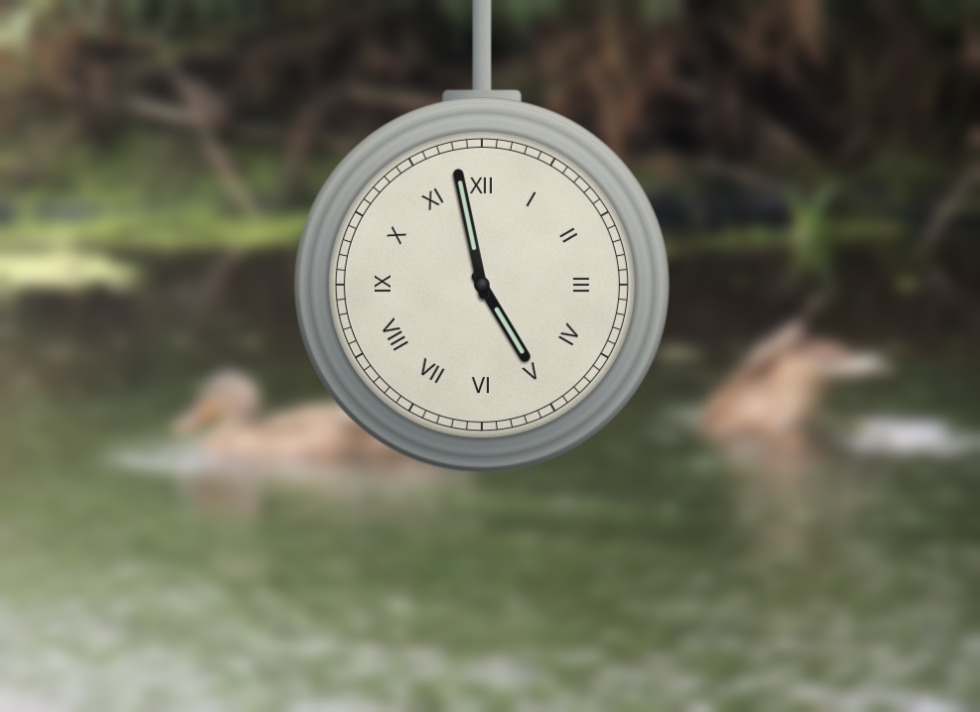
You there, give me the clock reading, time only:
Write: 4:58
